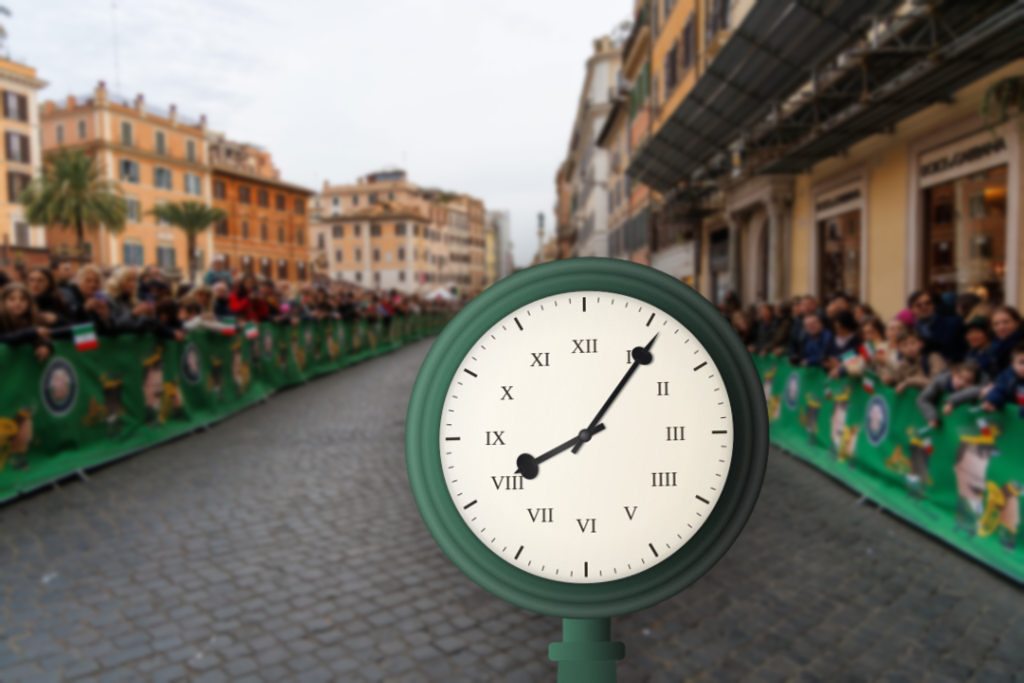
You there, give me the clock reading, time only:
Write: 8:06
